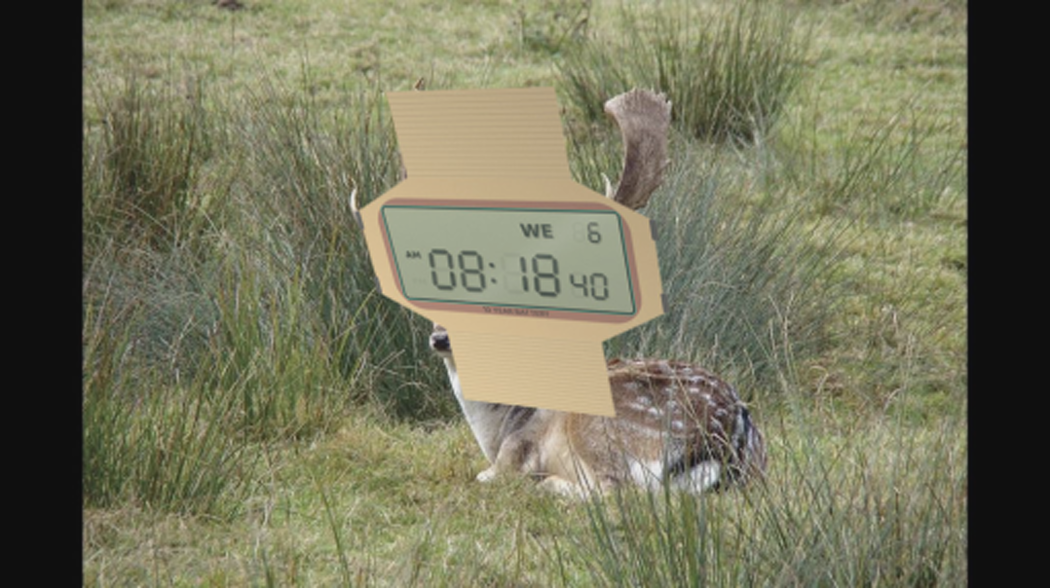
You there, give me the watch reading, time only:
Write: 8:18:40
